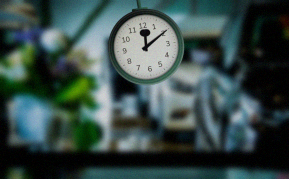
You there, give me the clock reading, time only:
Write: 12:10
